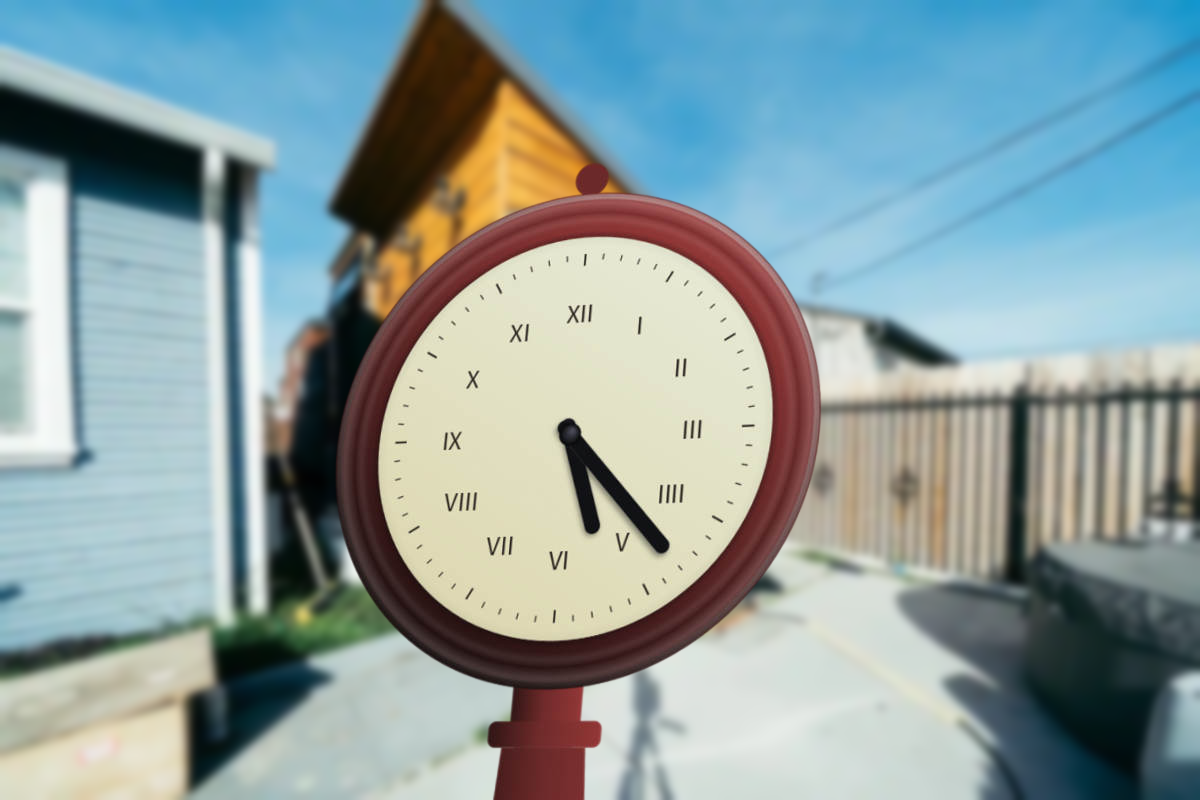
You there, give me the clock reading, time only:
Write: 5:23
